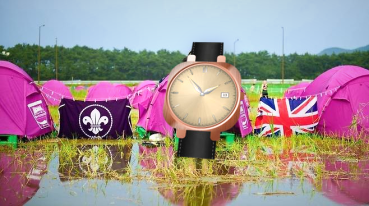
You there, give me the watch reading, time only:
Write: 1:53
